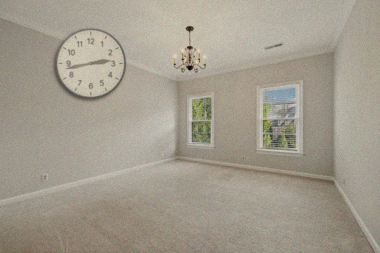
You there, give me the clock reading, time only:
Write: 2:43
